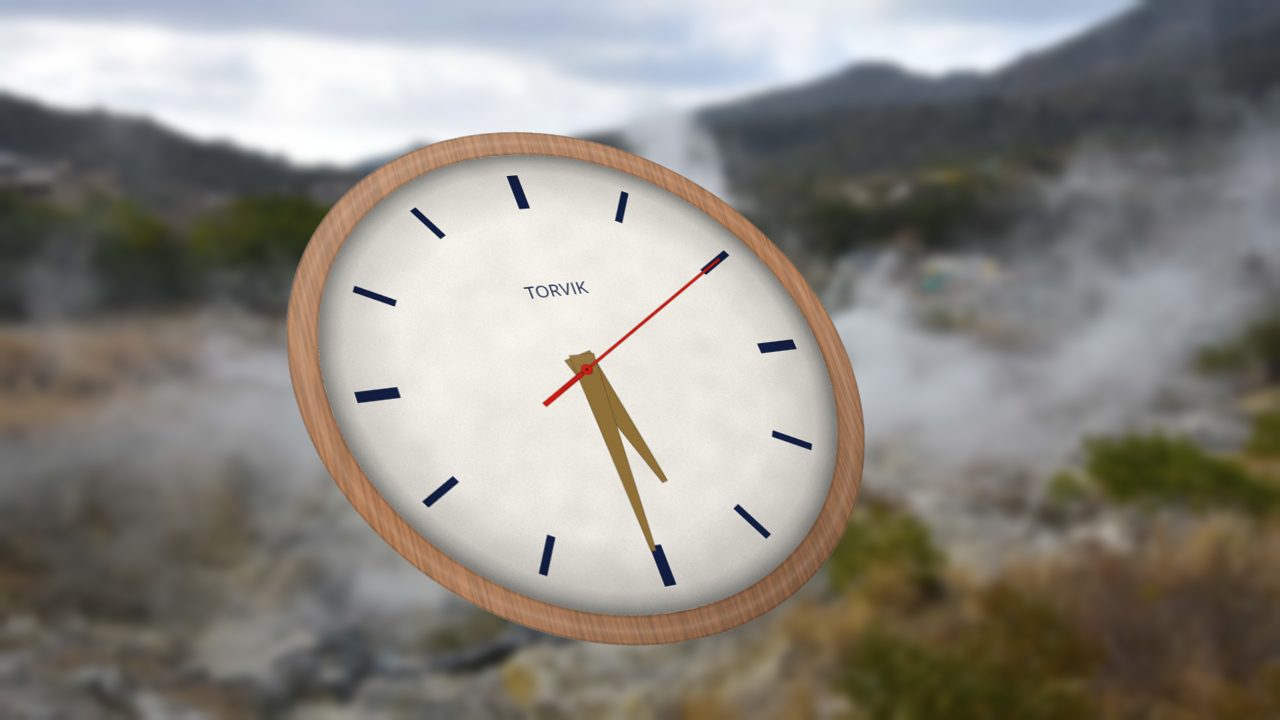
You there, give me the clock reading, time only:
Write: 5:30:10
